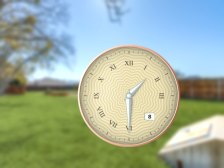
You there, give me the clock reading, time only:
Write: 1:30
